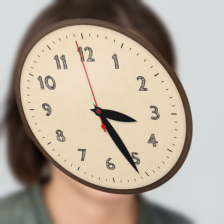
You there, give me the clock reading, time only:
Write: 3:25:59
